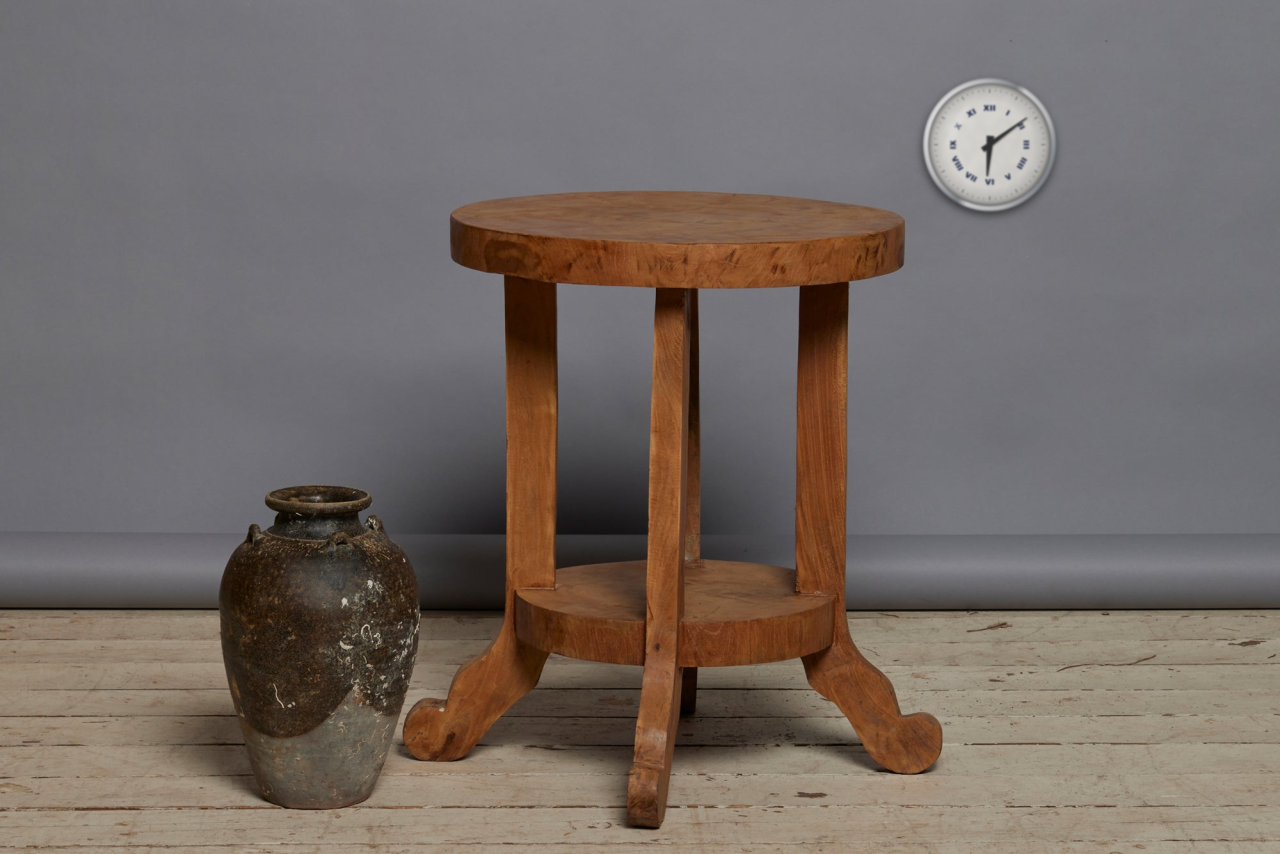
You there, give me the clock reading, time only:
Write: 6:09
